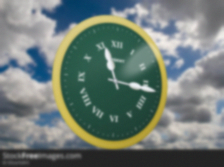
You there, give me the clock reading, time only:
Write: 11:16
